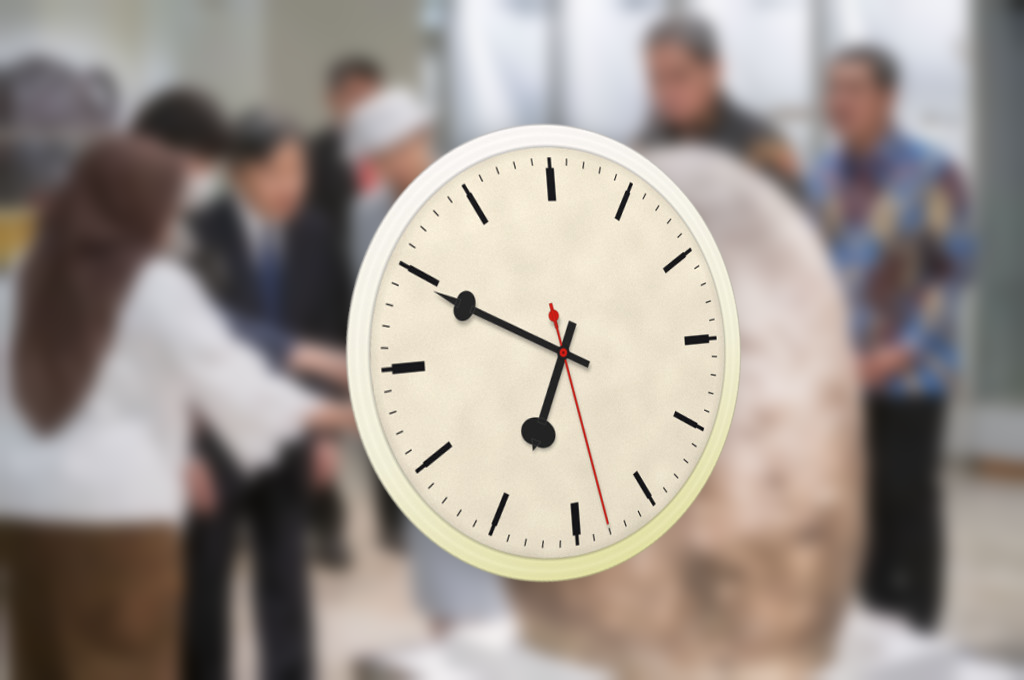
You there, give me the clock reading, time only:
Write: 6:49:28
